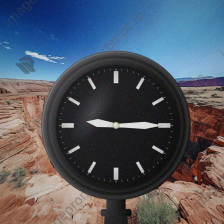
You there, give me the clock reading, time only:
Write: 9:15
